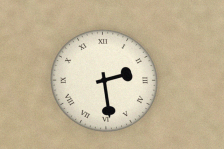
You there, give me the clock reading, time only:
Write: 2:29
